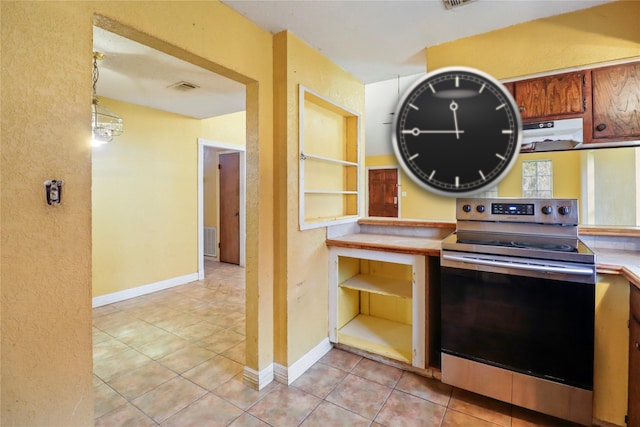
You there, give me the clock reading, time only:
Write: 11:45
